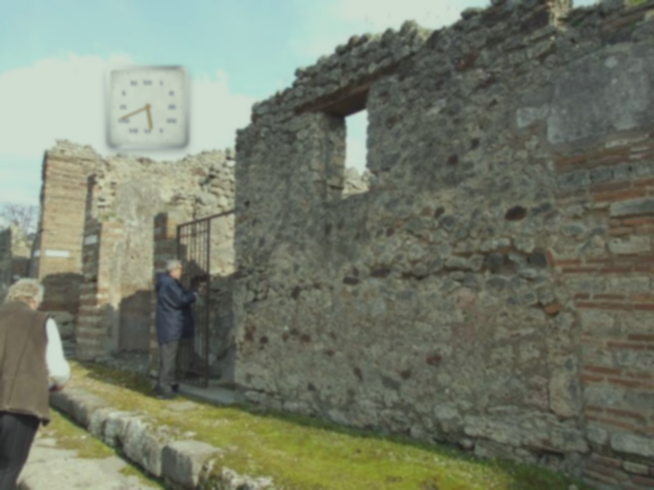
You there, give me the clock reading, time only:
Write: 5:41
